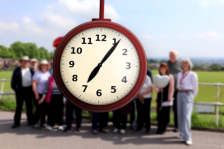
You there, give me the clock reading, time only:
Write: 7:06
